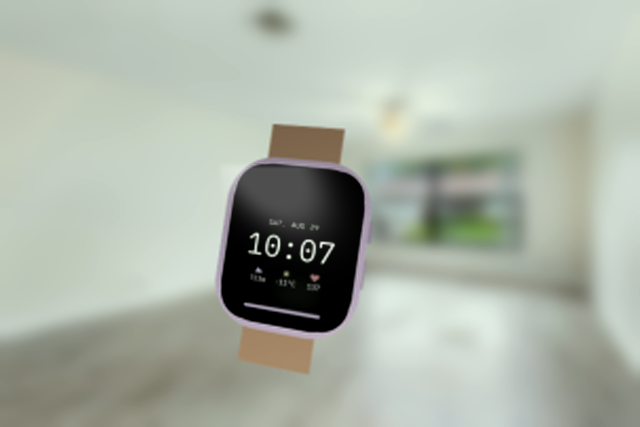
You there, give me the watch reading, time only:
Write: 10:07
